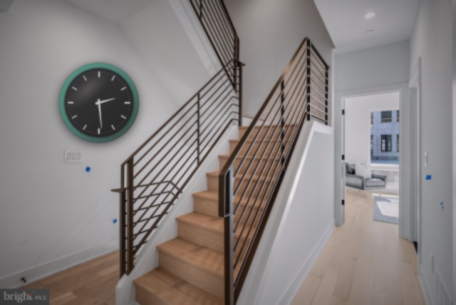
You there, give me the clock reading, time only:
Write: 2:29
